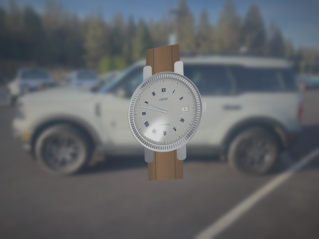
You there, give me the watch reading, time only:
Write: 9:48
